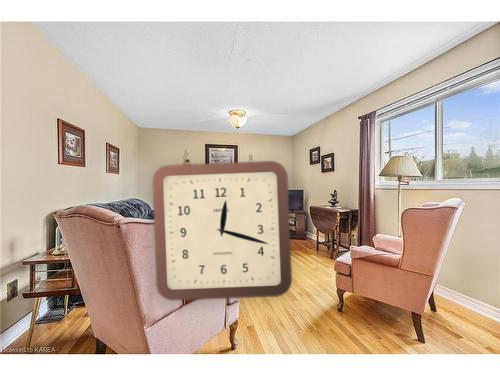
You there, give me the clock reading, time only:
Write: 12:18
